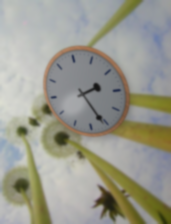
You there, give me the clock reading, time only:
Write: 2:26
